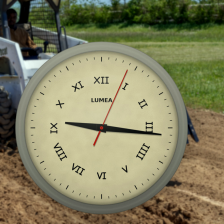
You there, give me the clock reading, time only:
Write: 9:16:04
